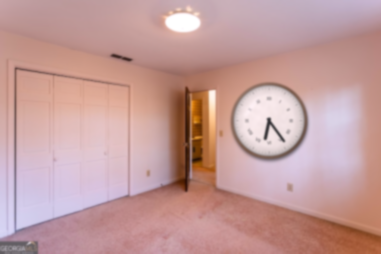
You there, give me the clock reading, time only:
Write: 6:24
